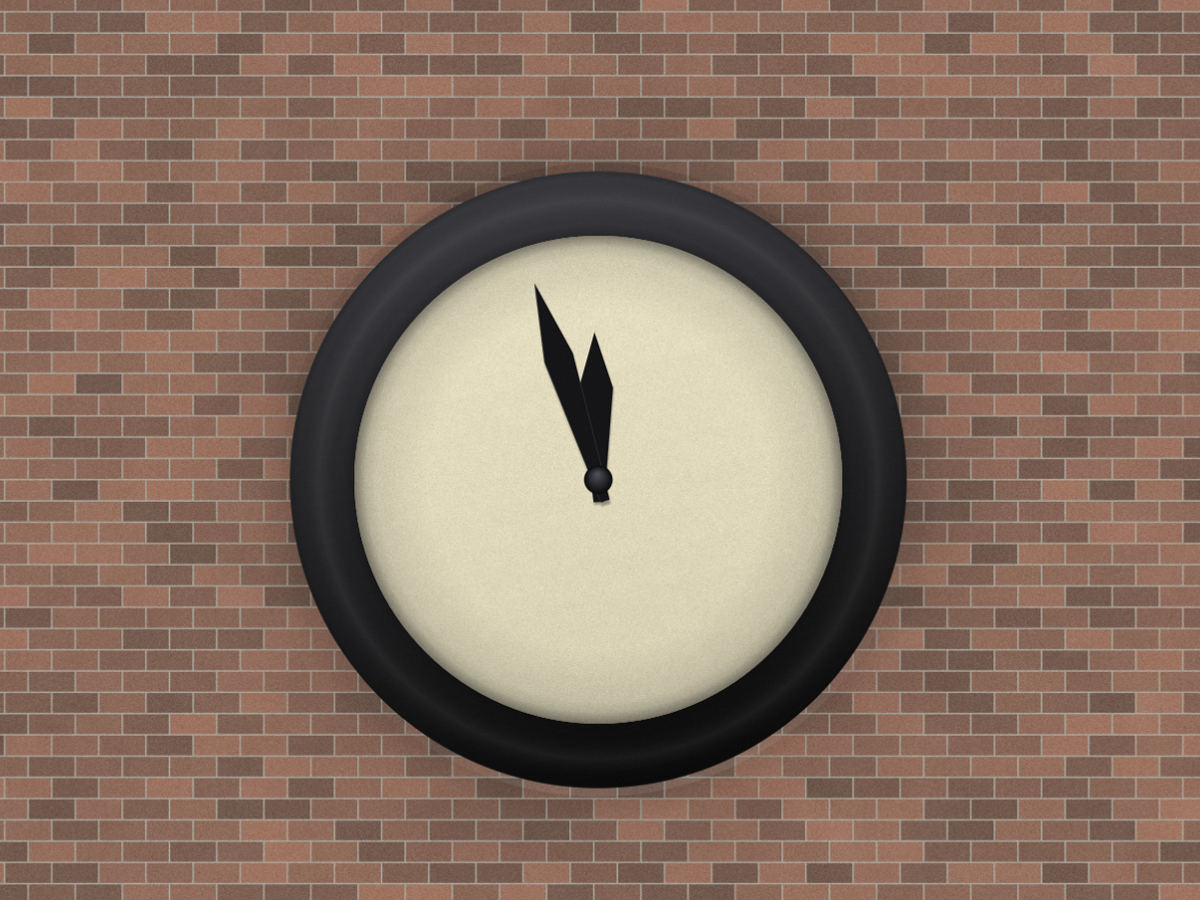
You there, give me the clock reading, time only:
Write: 11:57
